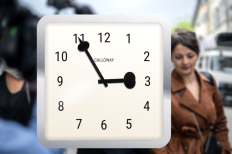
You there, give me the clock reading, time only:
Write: 2:55
